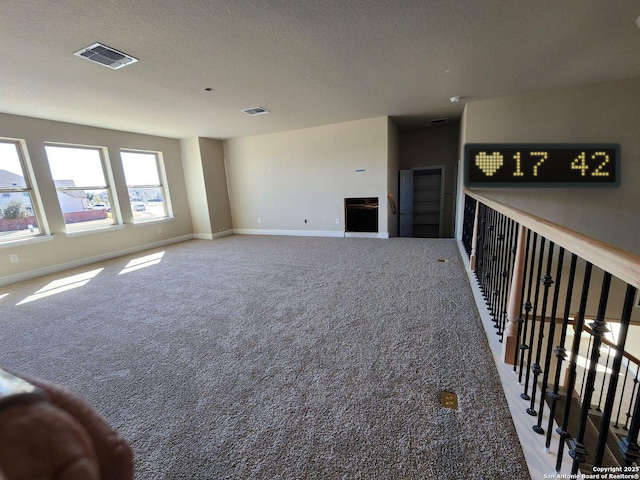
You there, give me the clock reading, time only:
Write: 17:42
